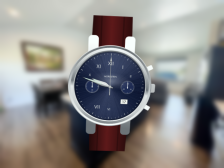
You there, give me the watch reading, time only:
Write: 9:48
